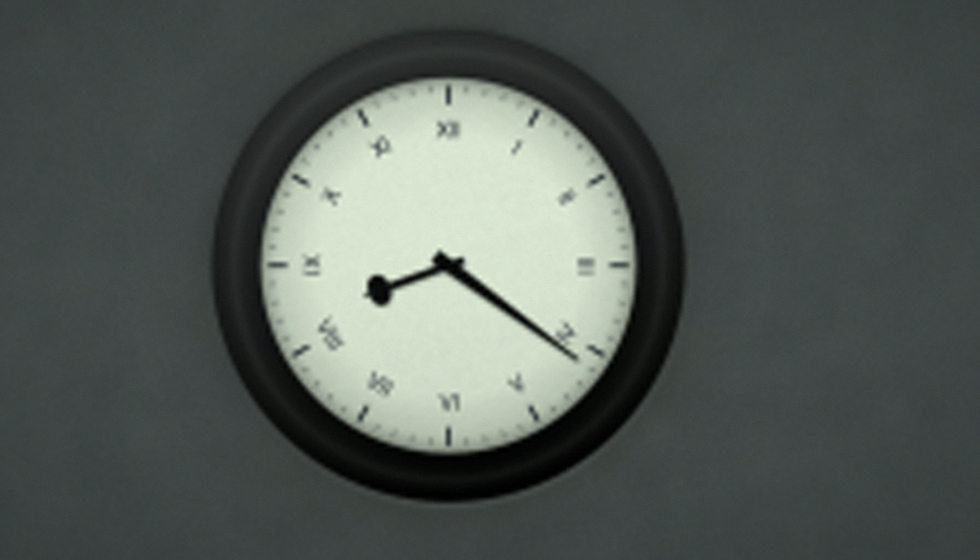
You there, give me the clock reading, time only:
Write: 8:21
